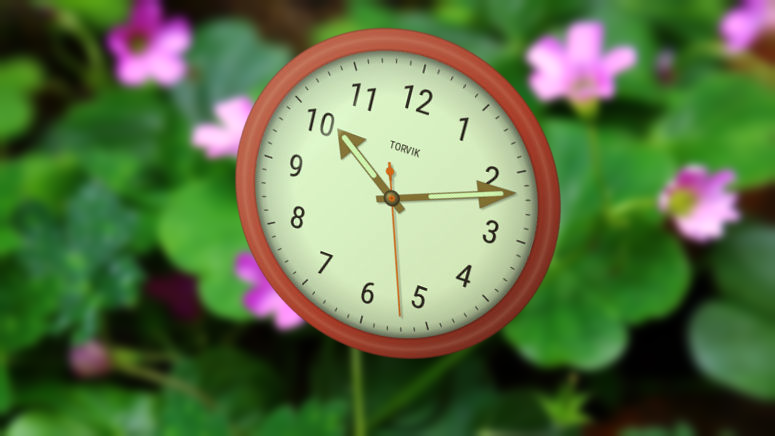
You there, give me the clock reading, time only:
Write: 10:11:27
